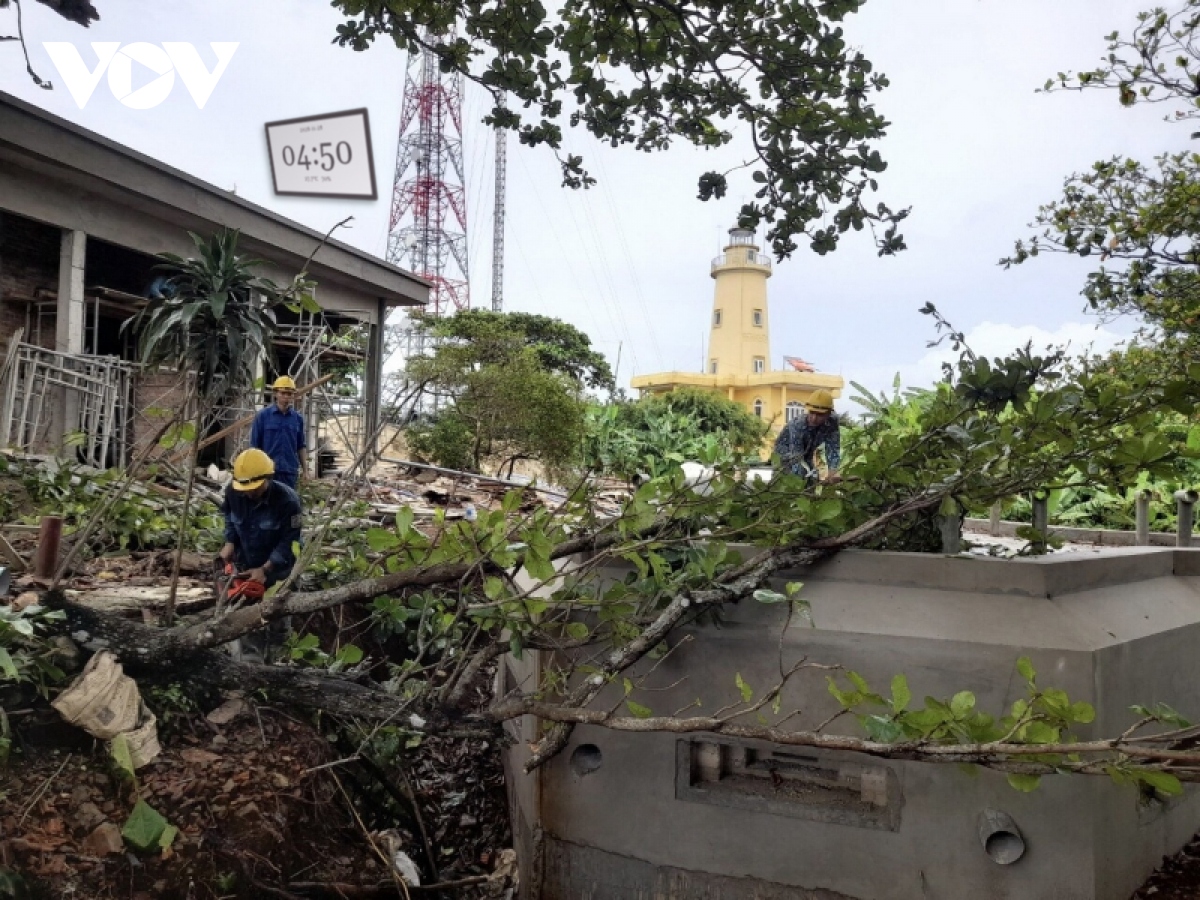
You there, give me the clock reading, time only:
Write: 4:50
